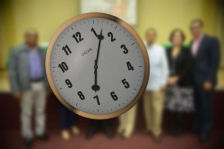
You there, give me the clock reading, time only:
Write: 7:07
